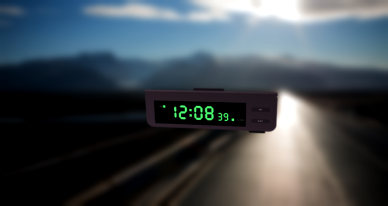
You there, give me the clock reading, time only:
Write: 12:08:39
